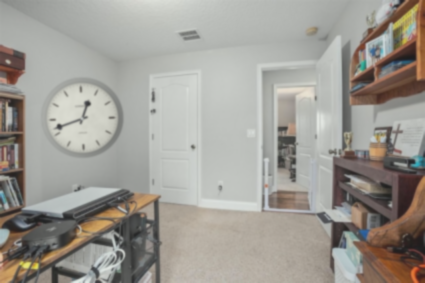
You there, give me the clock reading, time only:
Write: 12:42
